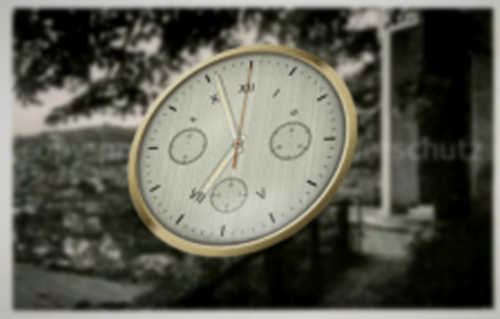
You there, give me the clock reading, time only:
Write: 6:56
